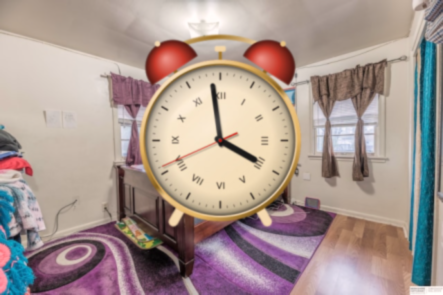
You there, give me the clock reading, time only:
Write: 3:58:41
